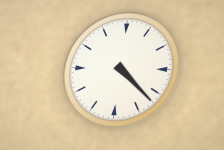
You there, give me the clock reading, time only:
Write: 4:22
